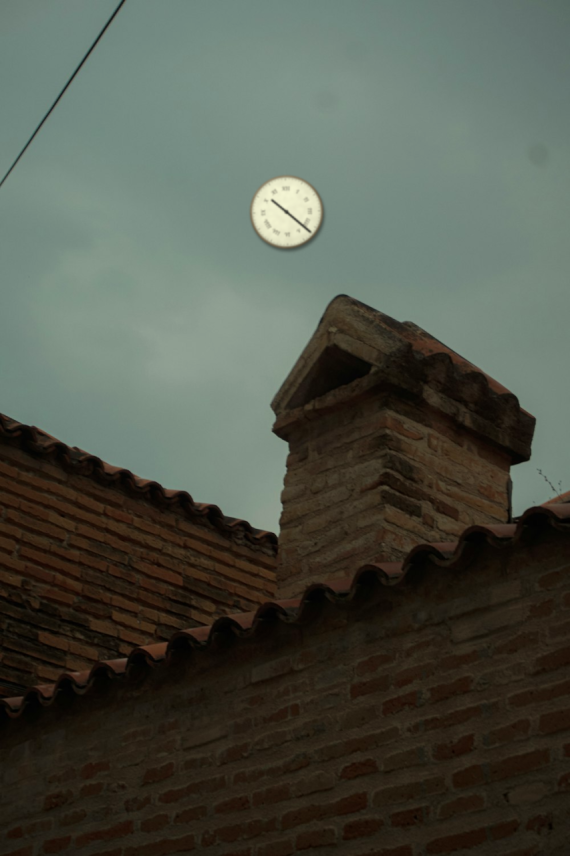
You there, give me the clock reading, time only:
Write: 10:22
